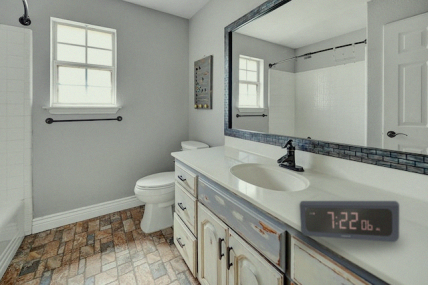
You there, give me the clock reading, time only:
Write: 7:22:06
